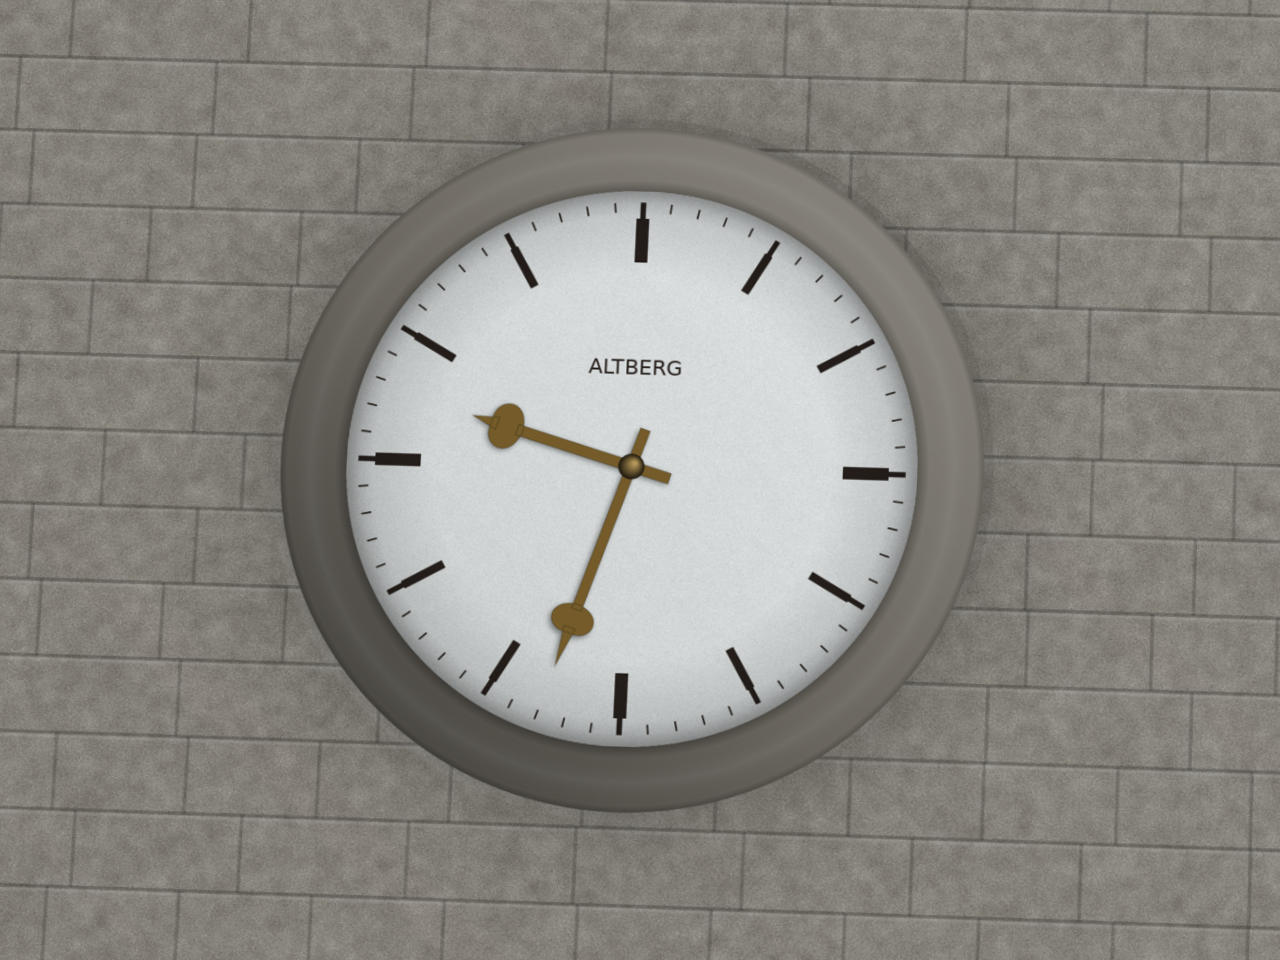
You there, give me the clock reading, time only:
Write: 9:33
